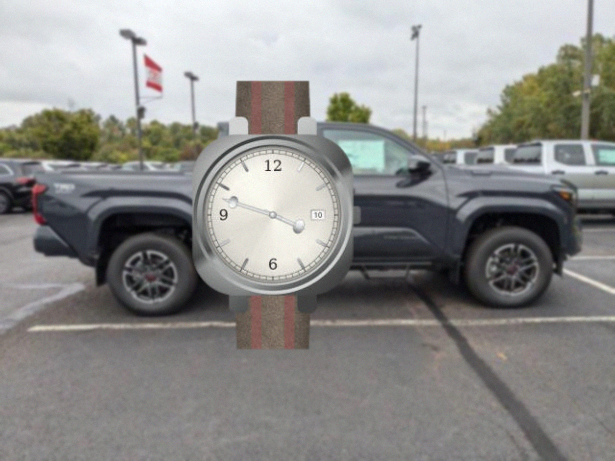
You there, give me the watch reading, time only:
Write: 3:48
